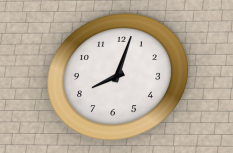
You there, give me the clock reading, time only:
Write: 8:02
